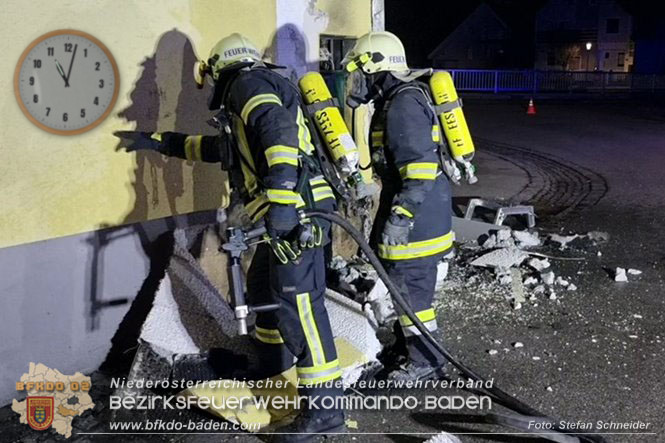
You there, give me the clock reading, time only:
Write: 11:02
